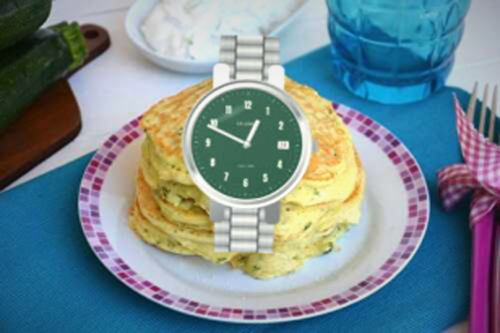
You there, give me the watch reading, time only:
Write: 12:49
